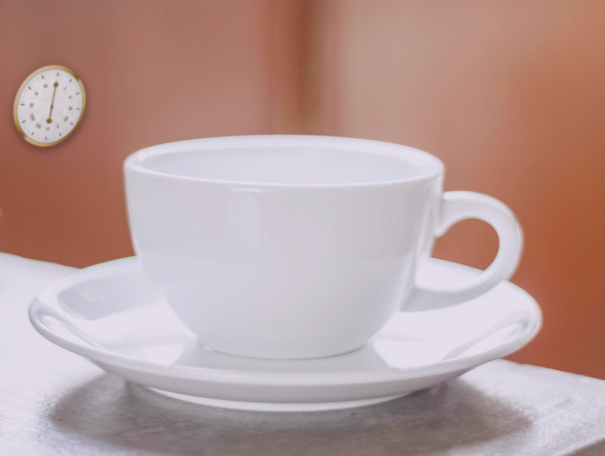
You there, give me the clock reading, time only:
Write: 6:00
